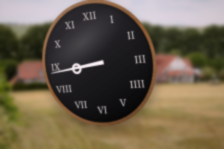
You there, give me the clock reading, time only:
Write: 8:44
